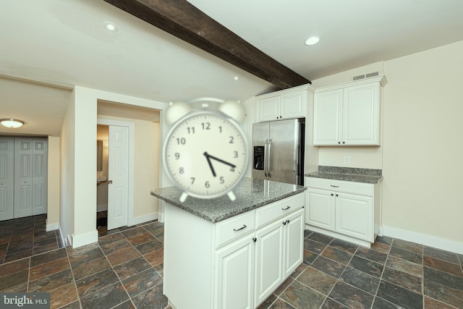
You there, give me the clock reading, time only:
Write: 5:19
